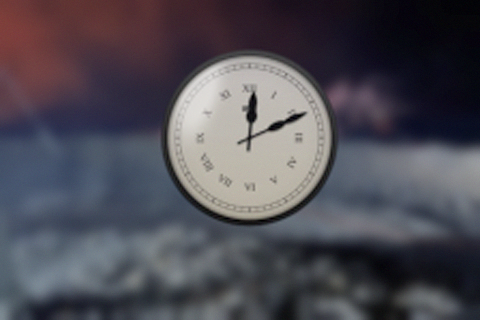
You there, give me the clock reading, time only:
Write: 12:11
